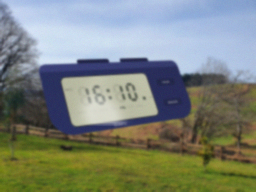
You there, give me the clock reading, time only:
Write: 16:10
